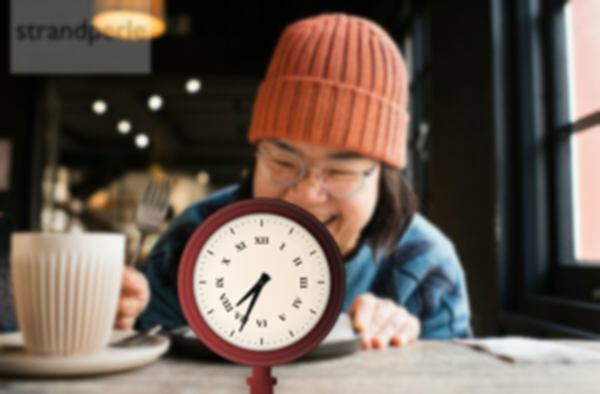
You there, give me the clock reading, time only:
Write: 7:34
